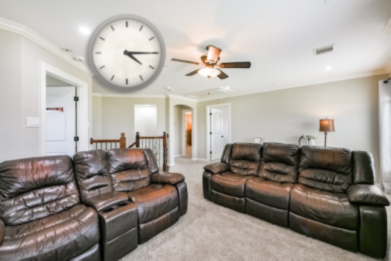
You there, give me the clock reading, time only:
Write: 4:15
